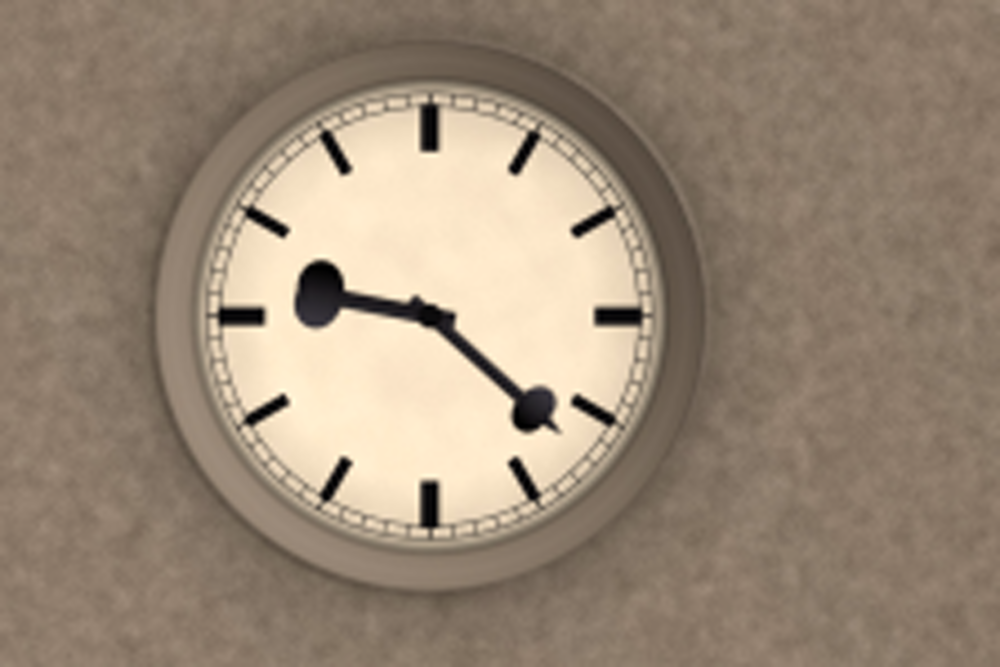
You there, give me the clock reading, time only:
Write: 9:22
